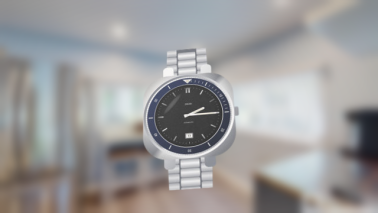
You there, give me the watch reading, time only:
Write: 2:15
